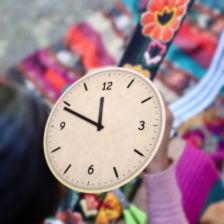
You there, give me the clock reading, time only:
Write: 11:49
